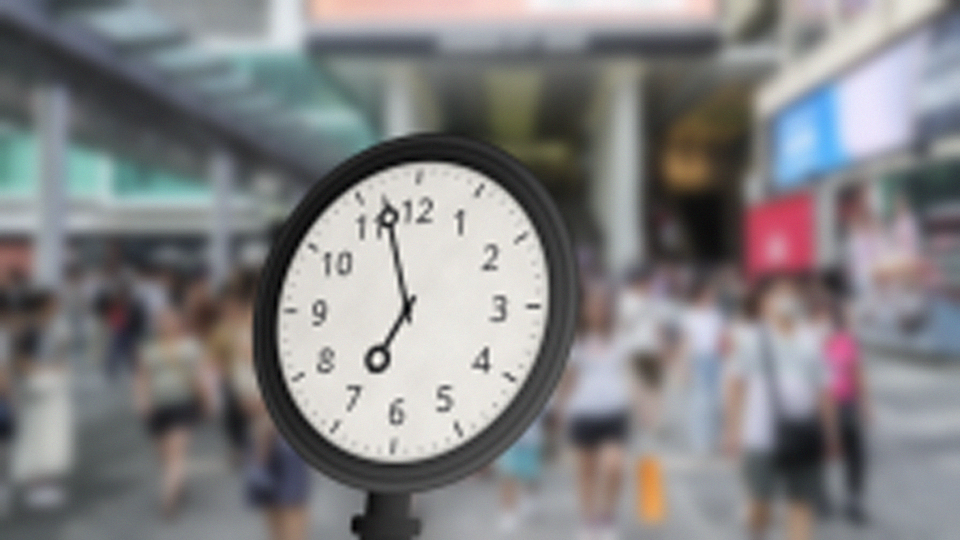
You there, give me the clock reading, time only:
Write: 6:57
